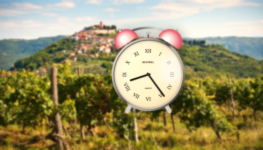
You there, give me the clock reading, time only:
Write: 8:24
